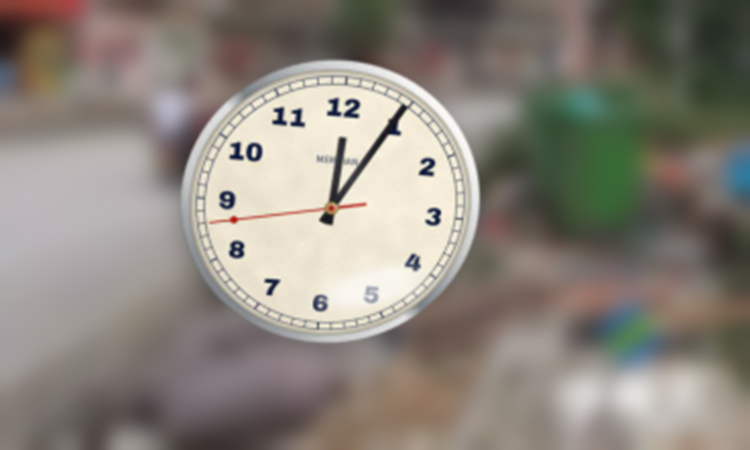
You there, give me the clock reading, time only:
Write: 12:04:43
